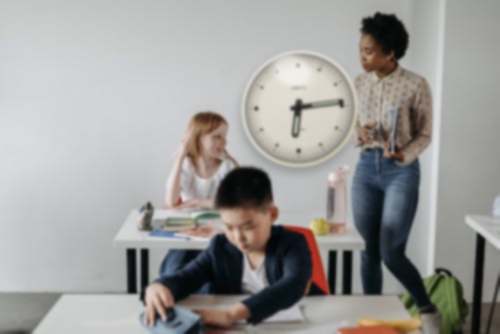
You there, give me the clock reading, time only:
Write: 6:14
